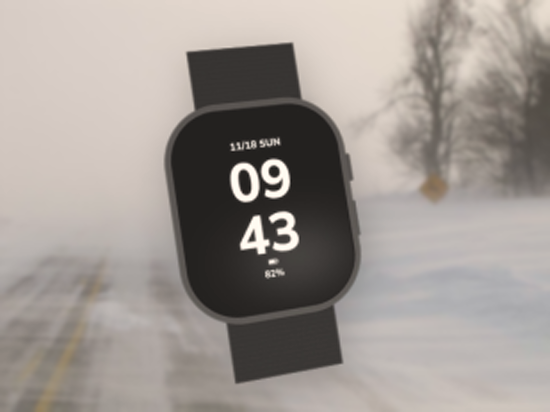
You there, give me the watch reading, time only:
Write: 9:43
